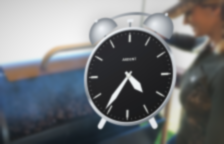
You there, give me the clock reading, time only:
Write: 4:36
